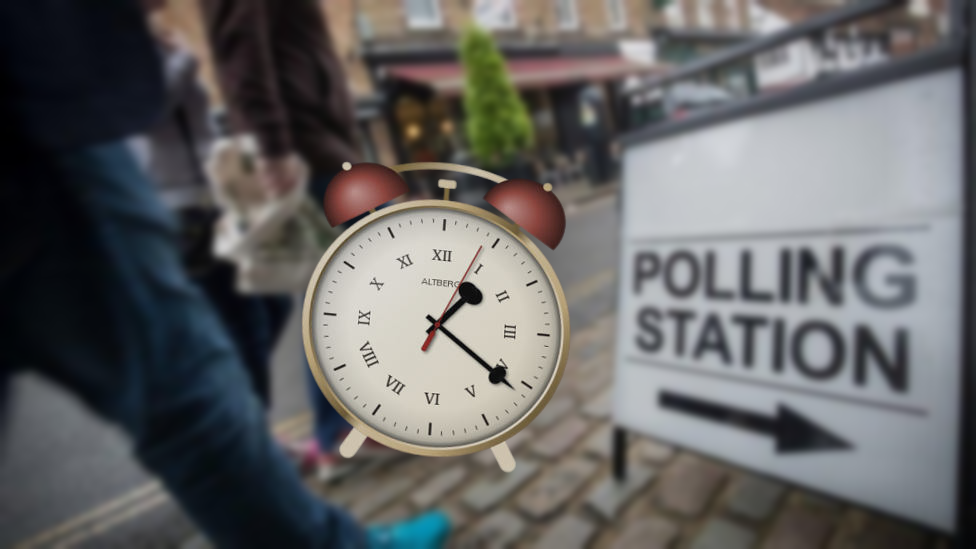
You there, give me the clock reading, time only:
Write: 1:21:04
